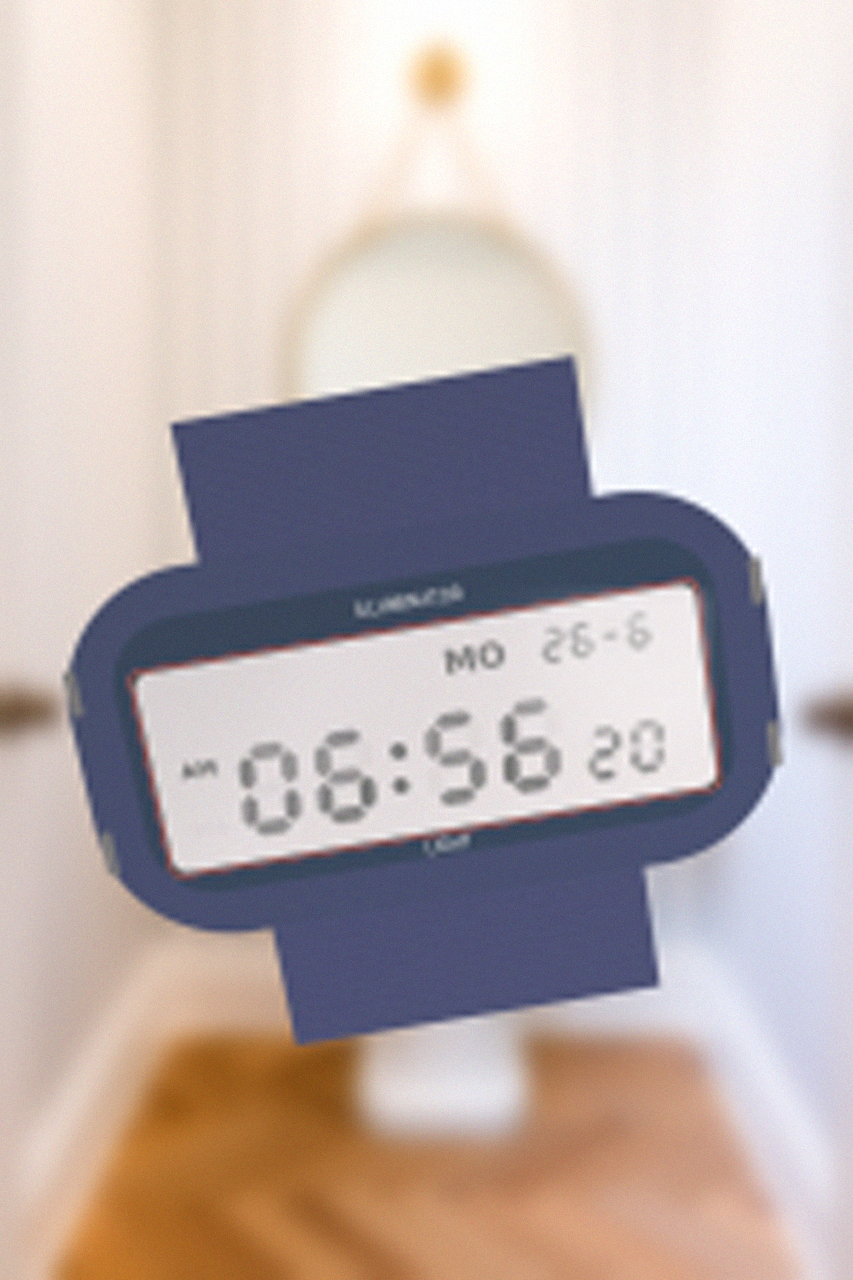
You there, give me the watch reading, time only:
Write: 6:56:20
